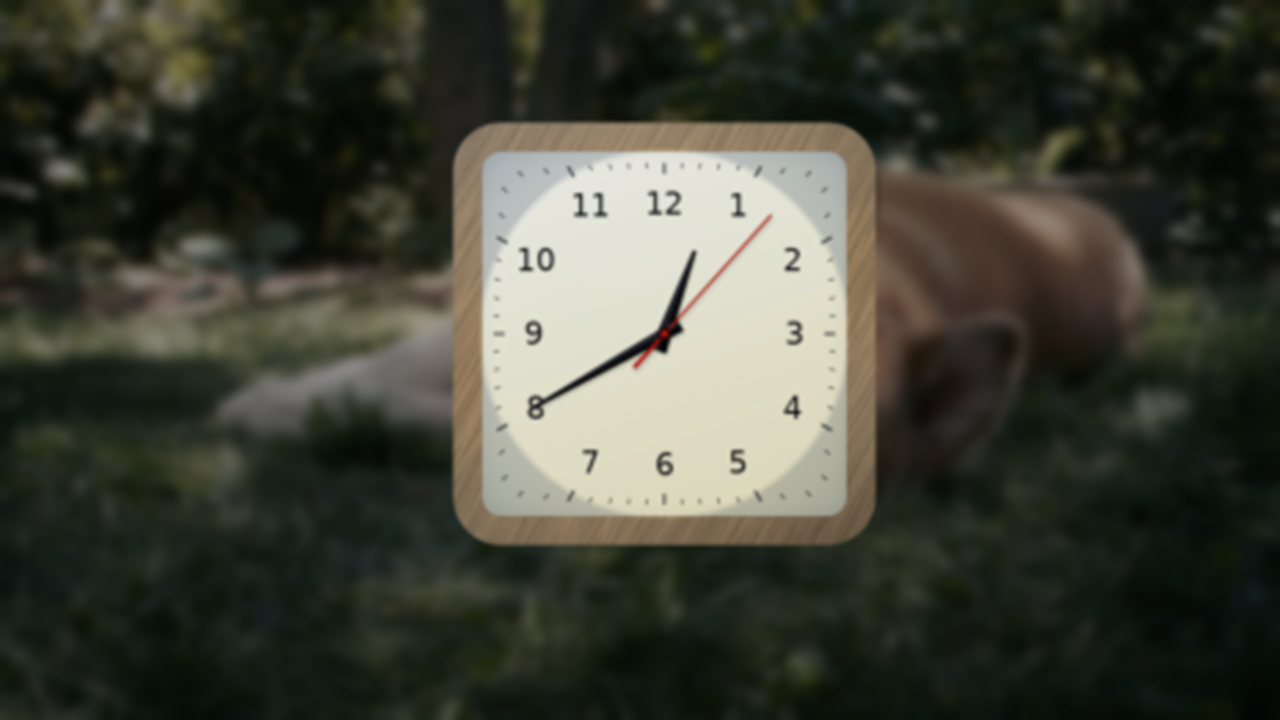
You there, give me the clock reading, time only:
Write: 12:40:07
